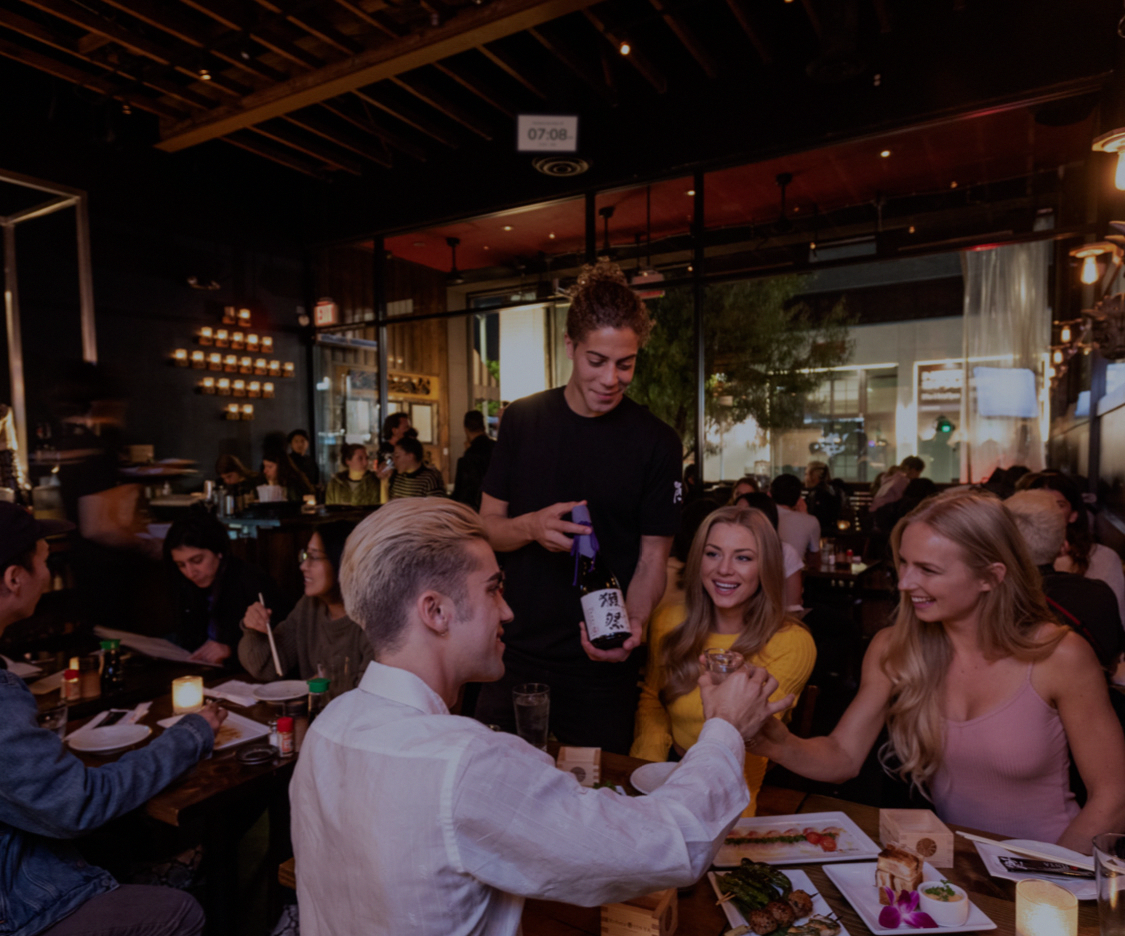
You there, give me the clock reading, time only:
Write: 7:08
